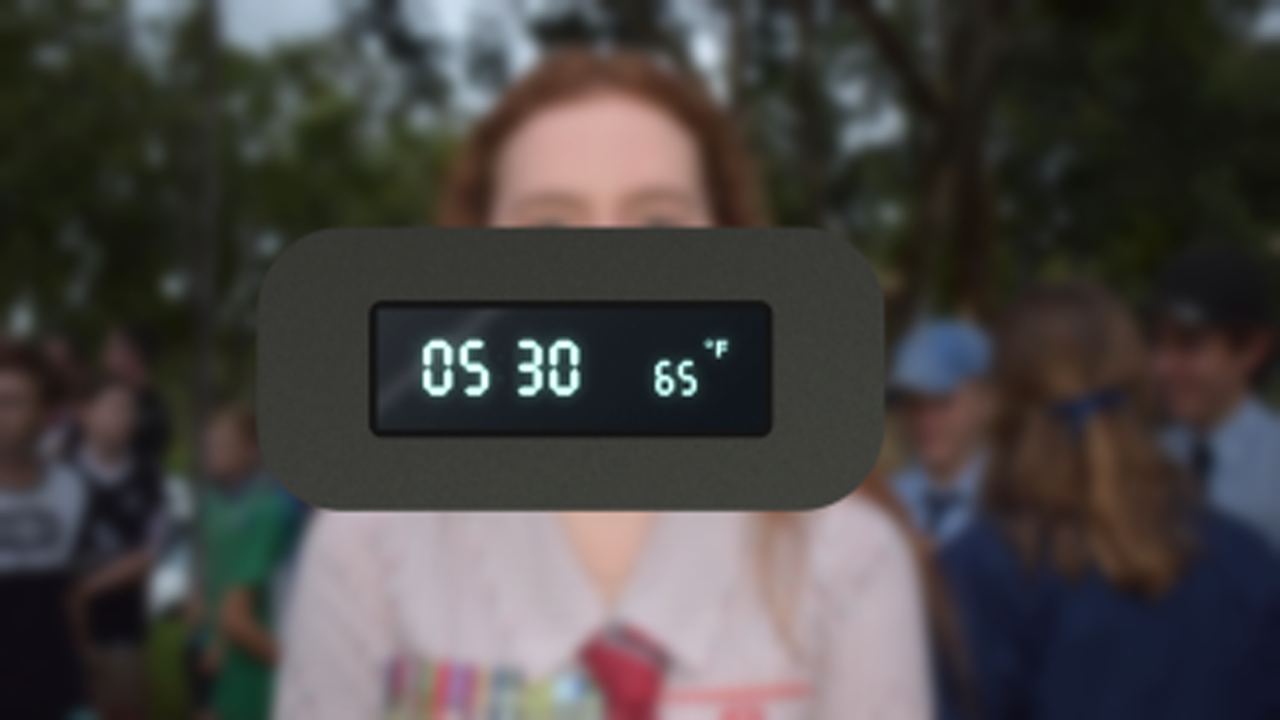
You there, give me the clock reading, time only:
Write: 5:30
